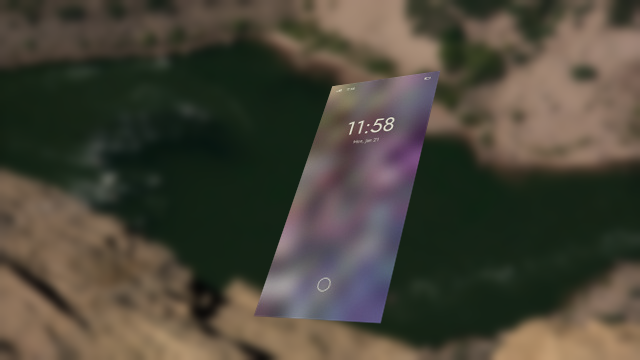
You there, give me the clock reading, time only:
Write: 11:58
